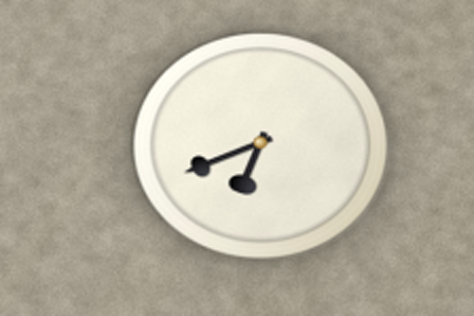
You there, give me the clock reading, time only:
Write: 6:41
